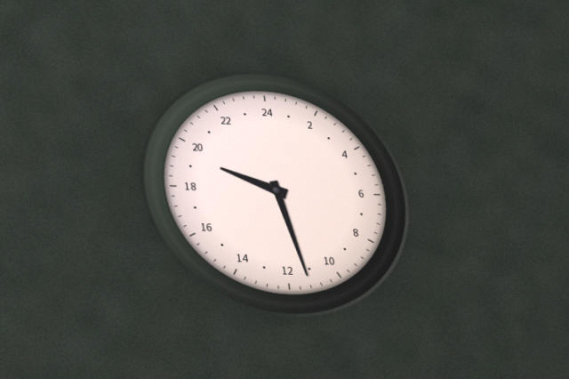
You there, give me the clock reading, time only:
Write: 19:28
